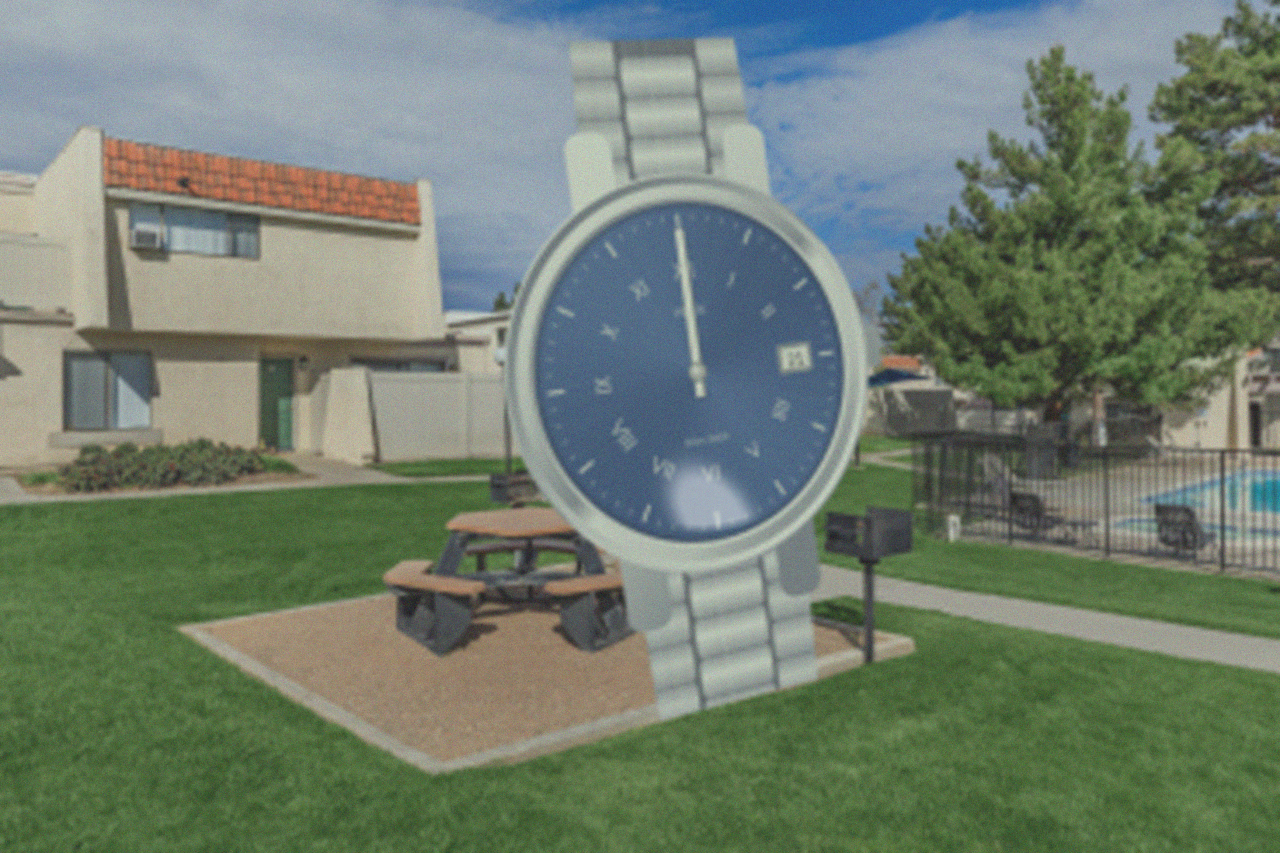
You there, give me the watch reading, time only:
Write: 12:00
